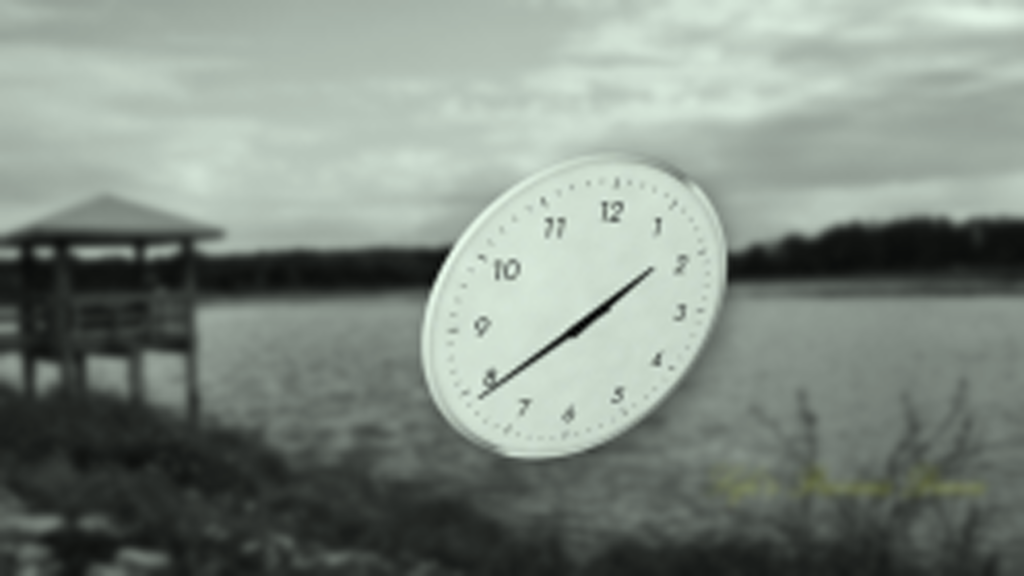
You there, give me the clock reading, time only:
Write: 1:39
